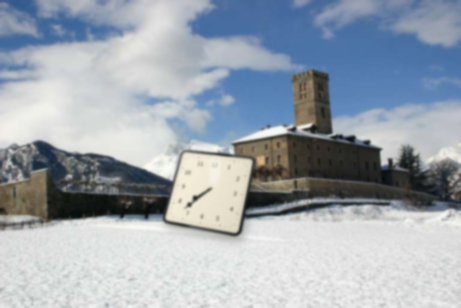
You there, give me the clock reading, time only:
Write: 7:37
